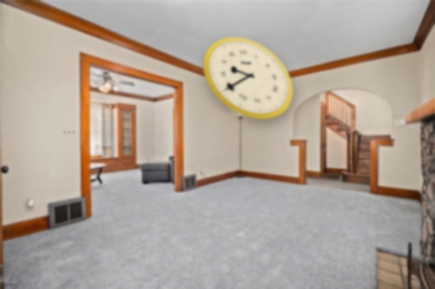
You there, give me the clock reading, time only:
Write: 9:40
